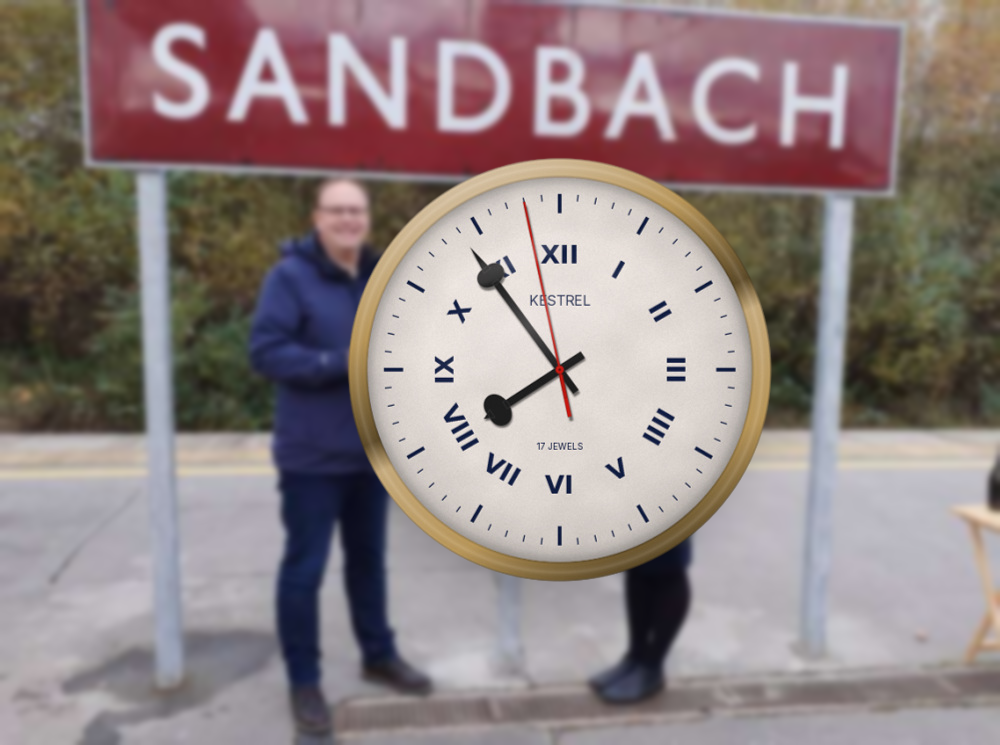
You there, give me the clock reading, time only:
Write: 7:53:58
